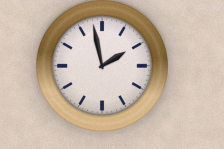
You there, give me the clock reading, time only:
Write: 1:58
